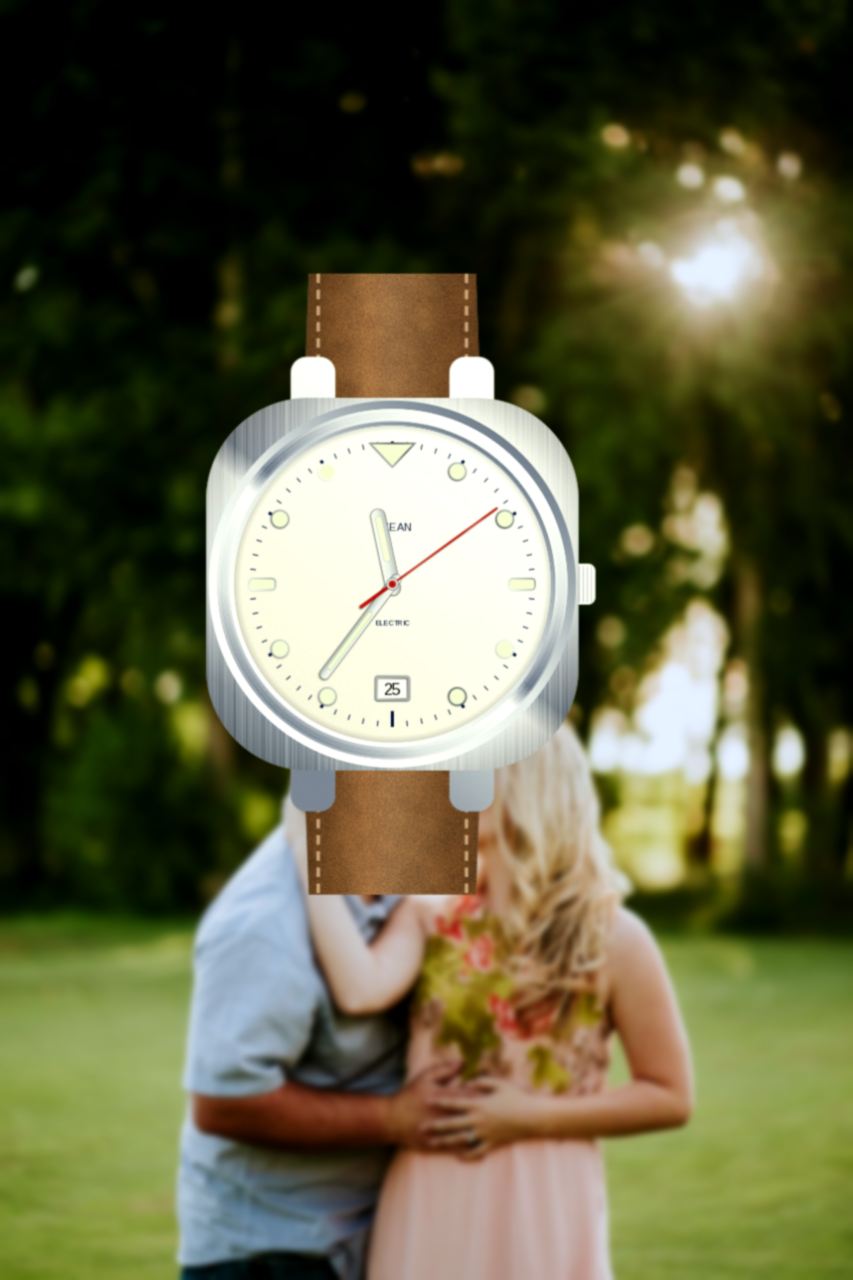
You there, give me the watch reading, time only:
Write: 11:36:09
